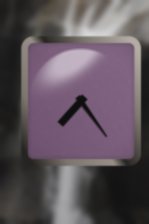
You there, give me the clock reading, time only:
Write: 7:24
